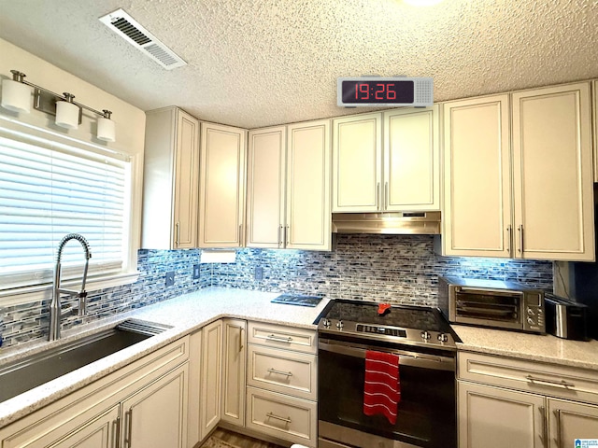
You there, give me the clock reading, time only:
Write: 19:26
